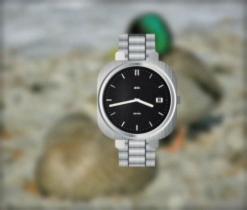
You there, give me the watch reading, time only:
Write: 3:43
